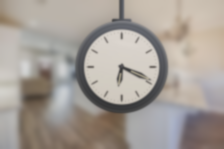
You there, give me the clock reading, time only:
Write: 6:19
